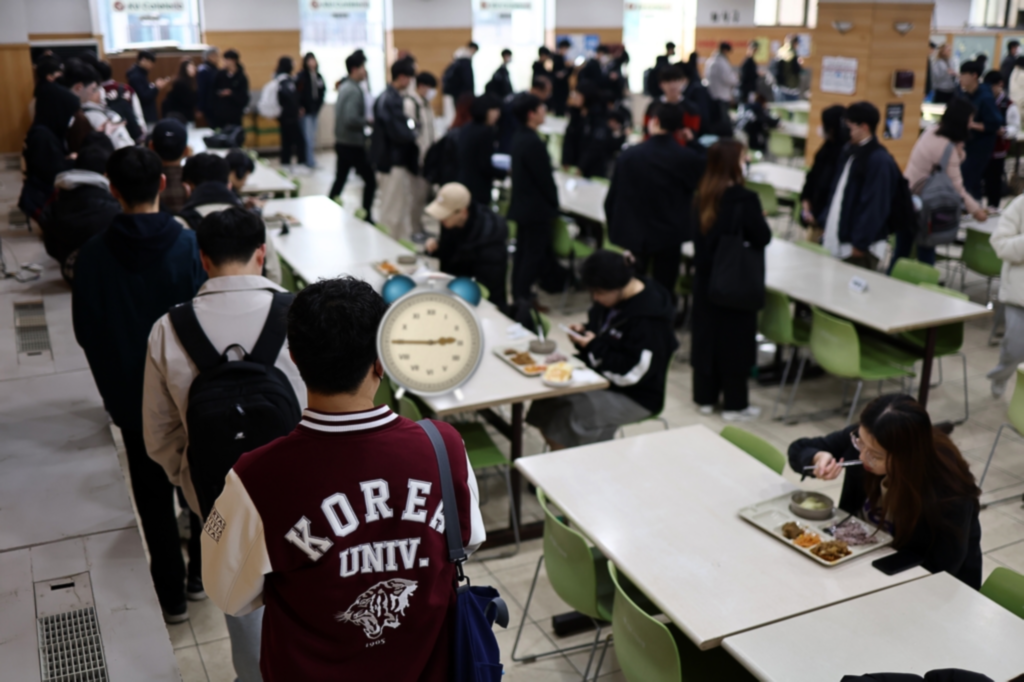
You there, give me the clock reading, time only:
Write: 2:45
